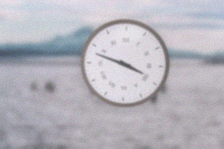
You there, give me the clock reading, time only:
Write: 3:48
